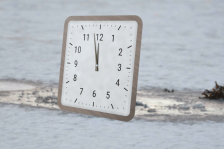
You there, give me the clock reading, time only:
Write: 11:58
